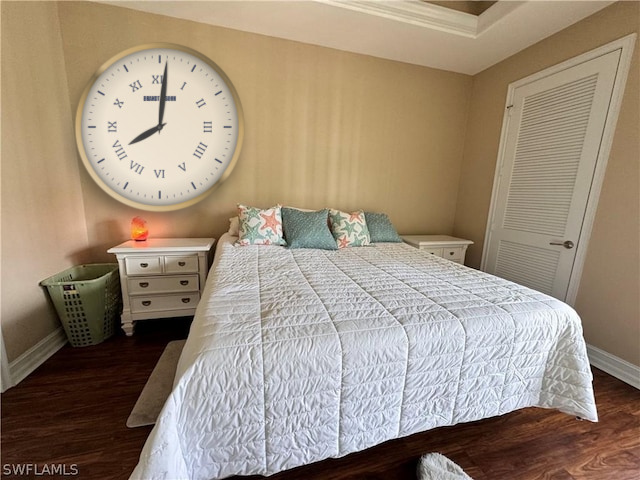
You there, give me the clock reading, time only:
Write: 8:01
